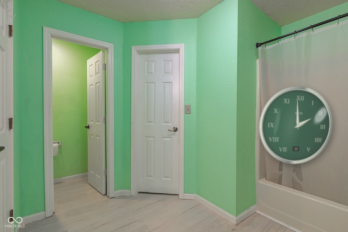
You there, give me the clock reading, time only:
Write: 1:59
